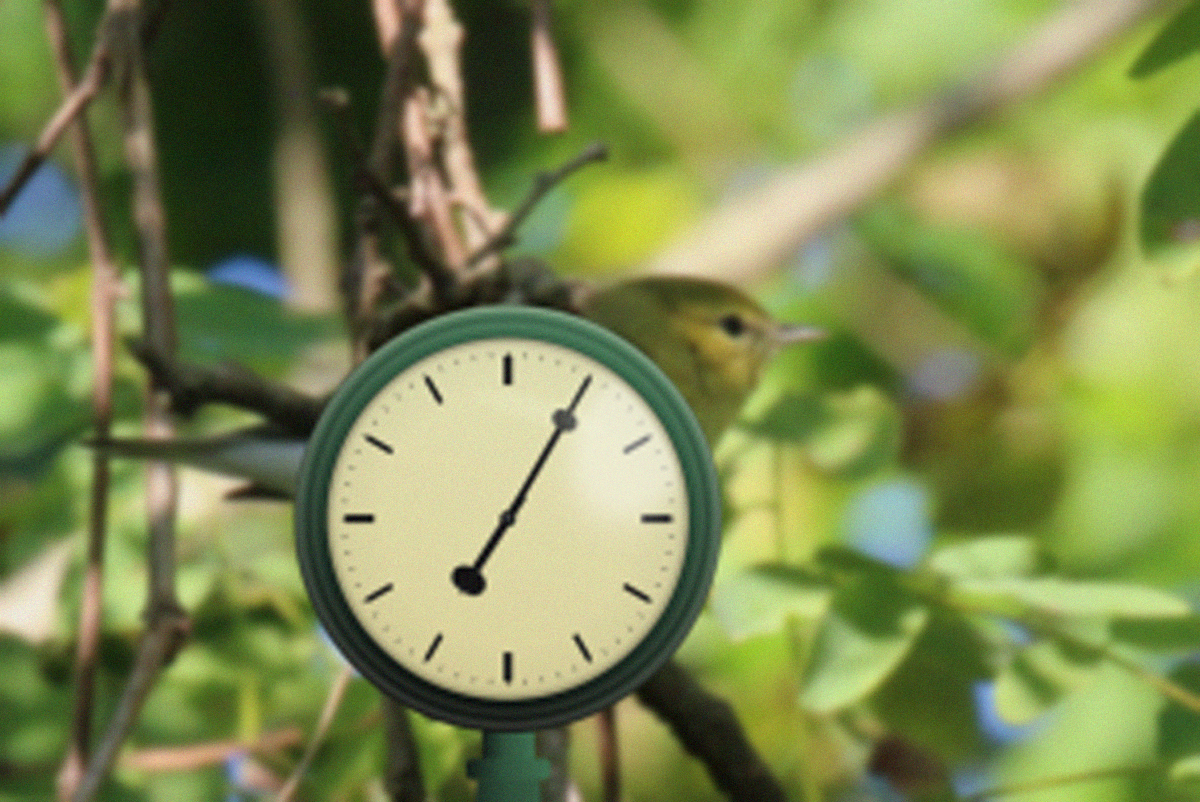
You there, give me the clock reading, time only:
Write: 7:05
